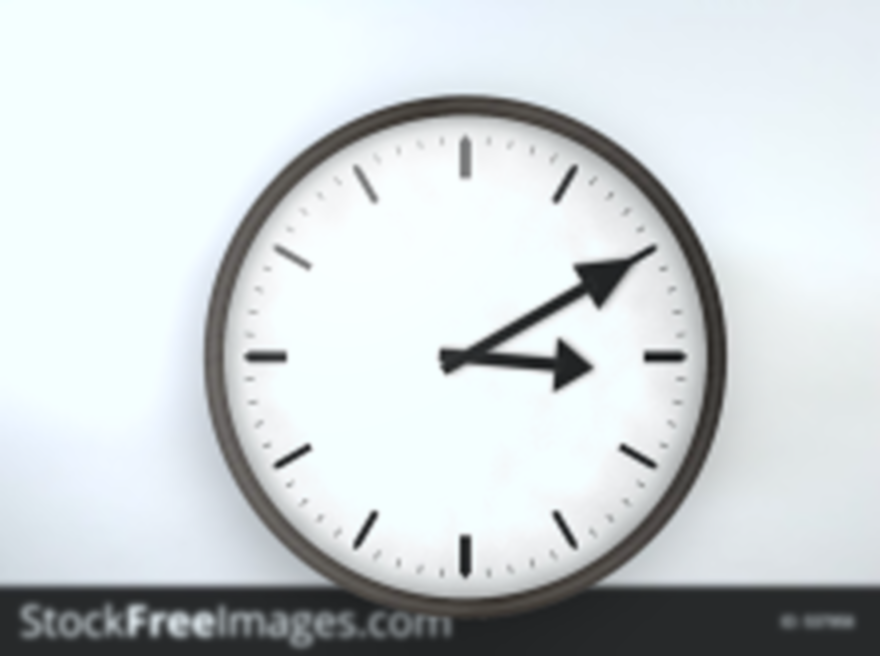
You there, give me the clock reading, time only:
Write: 3:10
